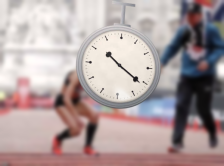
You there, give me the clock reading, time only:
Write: 10:21
